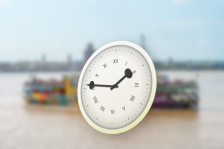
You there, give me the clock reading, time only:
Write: 1:46
